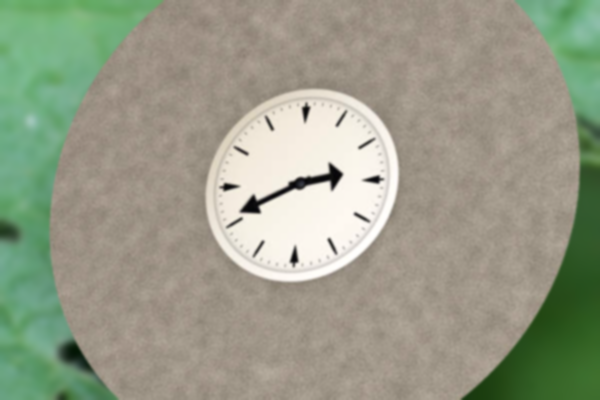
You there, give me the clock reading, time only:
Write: 2:41
